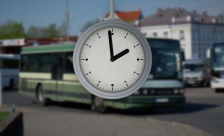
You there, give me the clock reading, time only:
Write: 1:59
